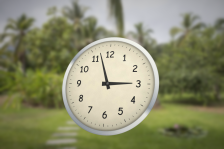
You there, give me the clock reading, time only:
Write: 2:57
